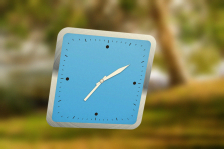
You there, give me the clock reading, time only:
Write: 7:09
